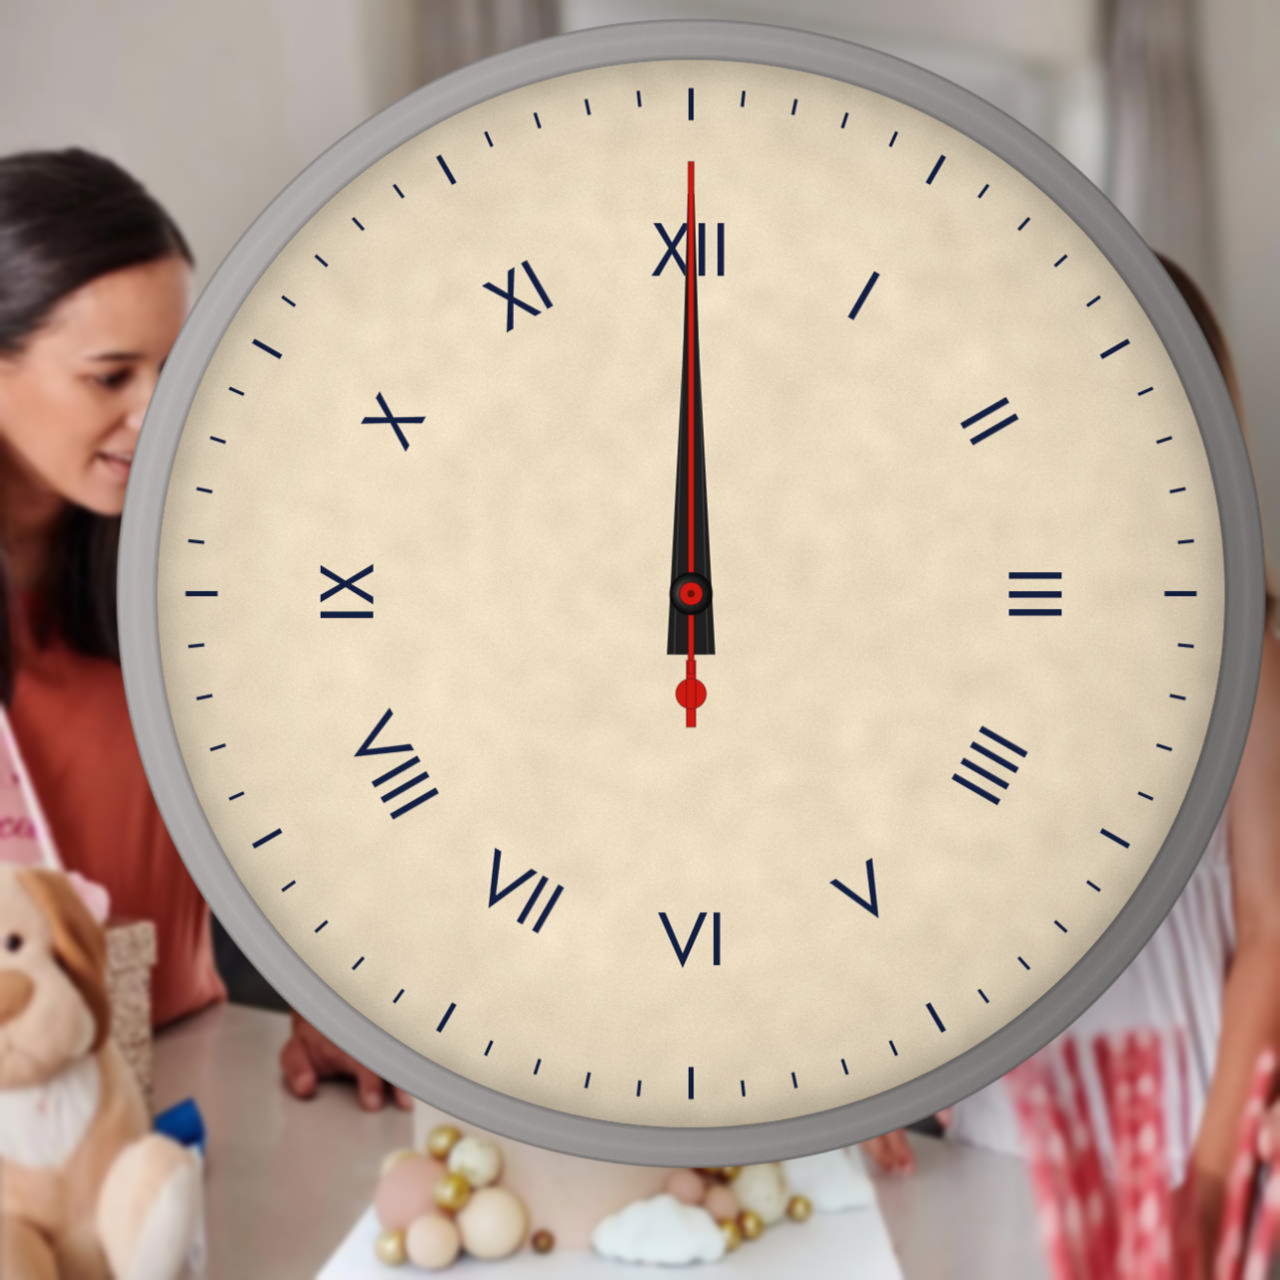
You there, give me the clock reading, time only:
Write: 12:00:00
